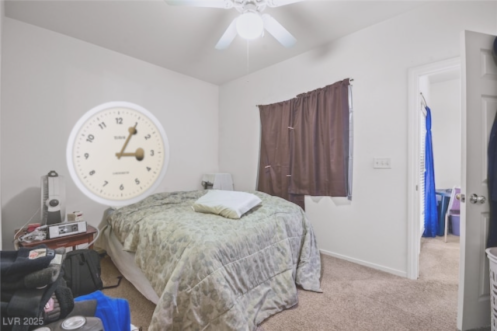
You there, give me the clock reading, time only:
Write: 3:05
